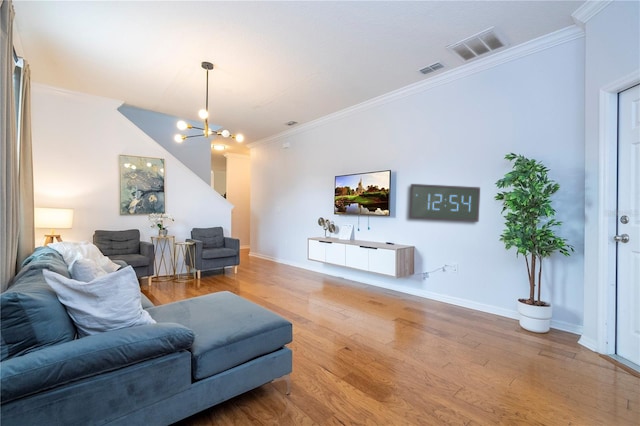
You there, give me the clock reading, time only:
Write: 12:54
